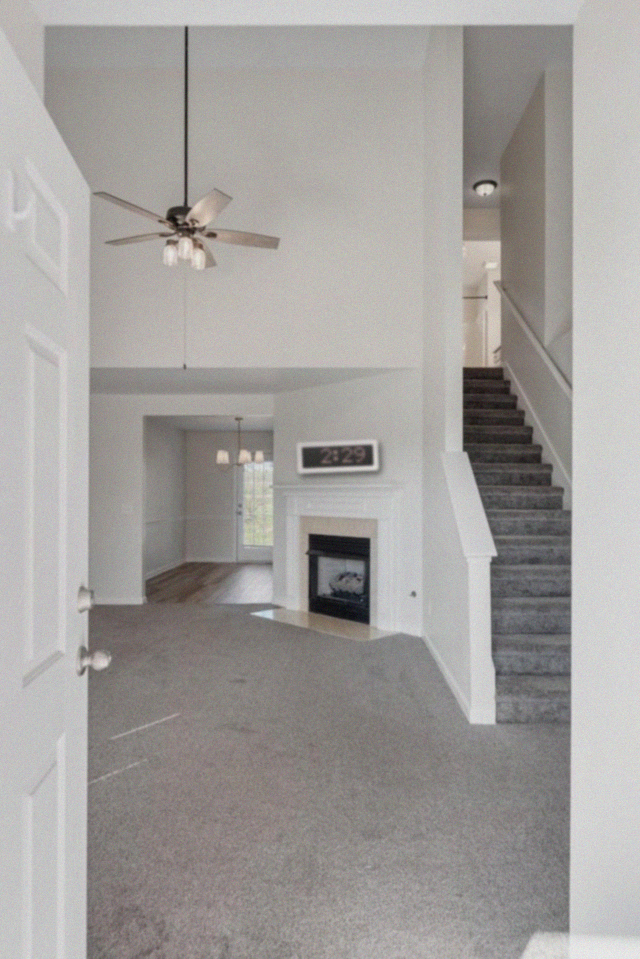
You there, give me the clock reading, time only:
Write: 2:29
